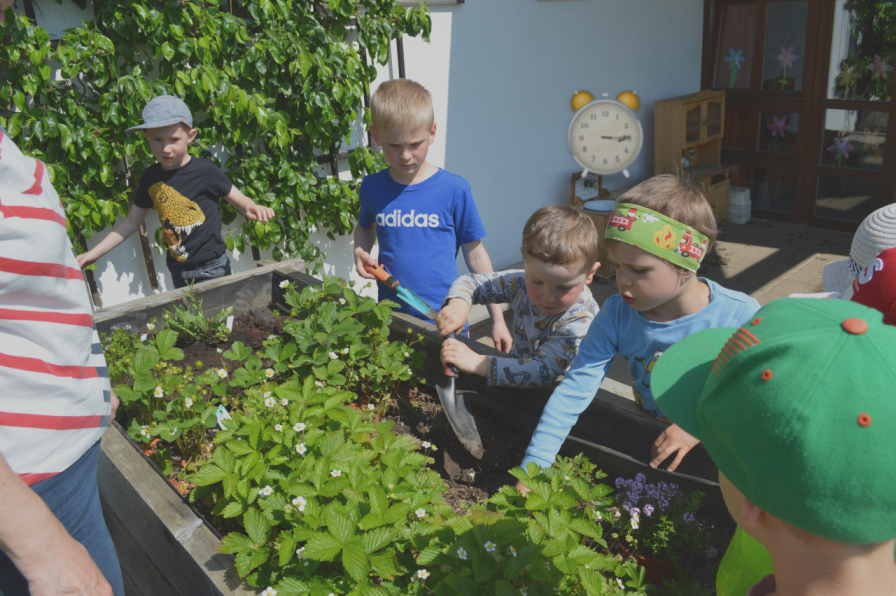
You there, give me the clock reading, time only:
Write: 3:15
